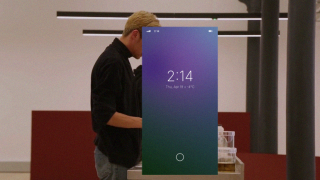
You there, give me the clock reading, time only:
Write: 2:14
